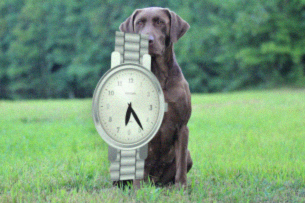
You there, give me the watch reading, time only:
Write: 6:24
